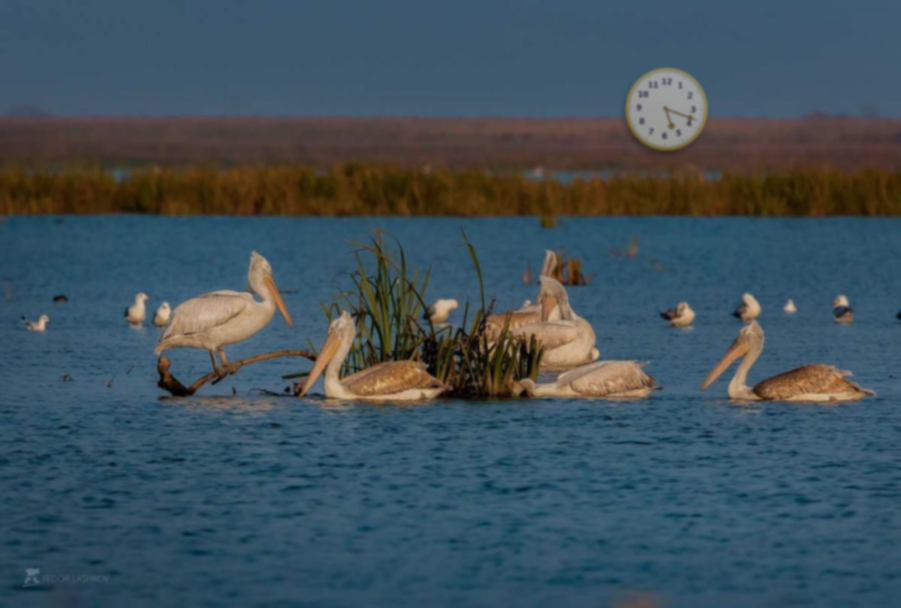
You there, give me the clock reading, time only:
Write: 5:18
